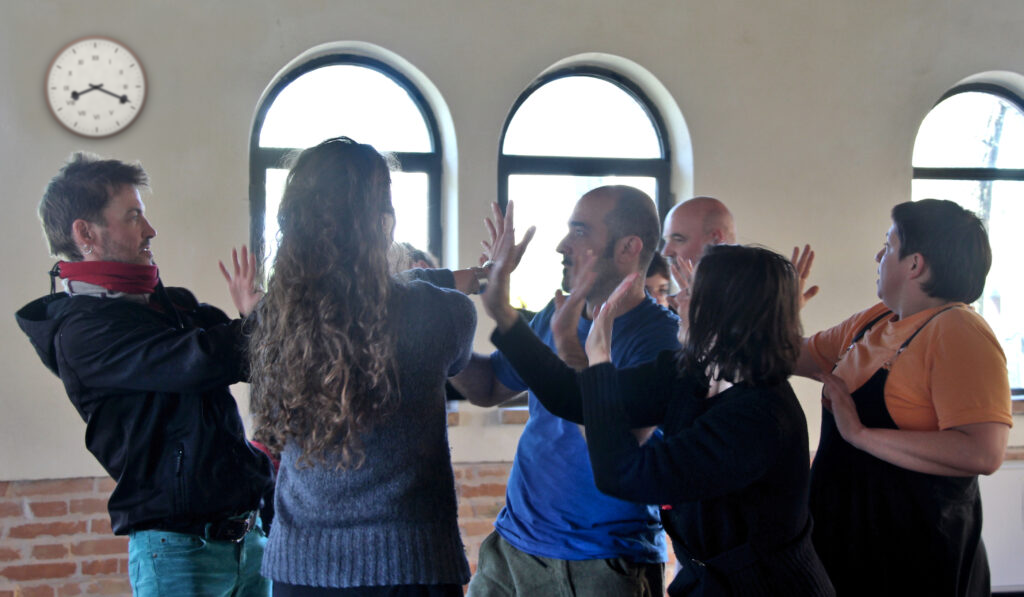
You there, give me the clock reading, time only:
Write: 8:19
